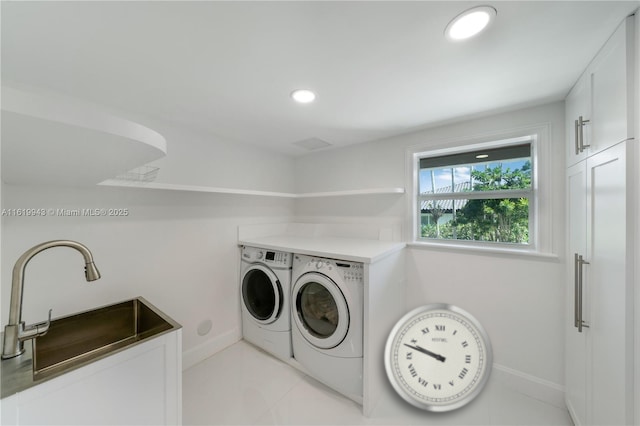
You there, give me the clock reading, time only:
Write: 9:48
